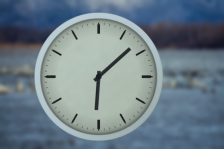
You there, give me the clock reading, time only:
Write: 6:08
